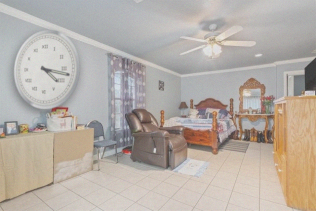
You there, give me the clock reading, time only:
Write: 4:17
